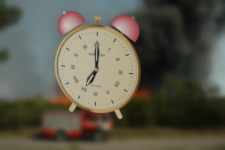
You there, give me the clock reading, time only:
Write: 7:00
